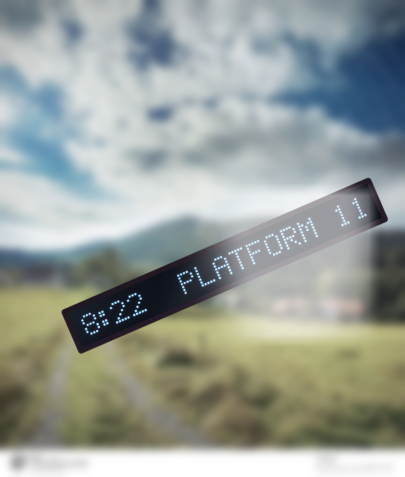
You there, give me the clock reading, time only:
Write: 8:22
